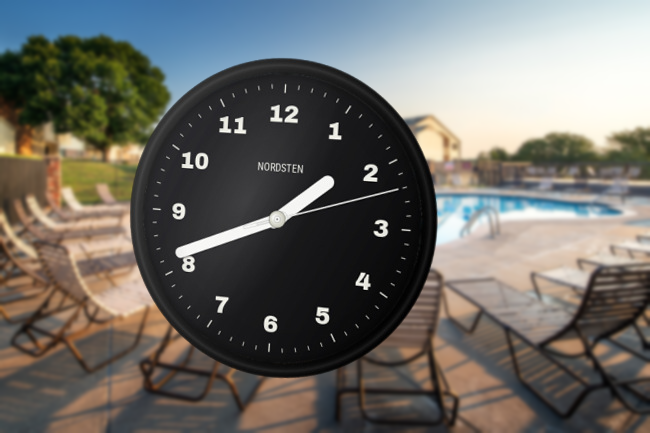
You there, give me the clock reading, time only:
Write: 1:41:12
